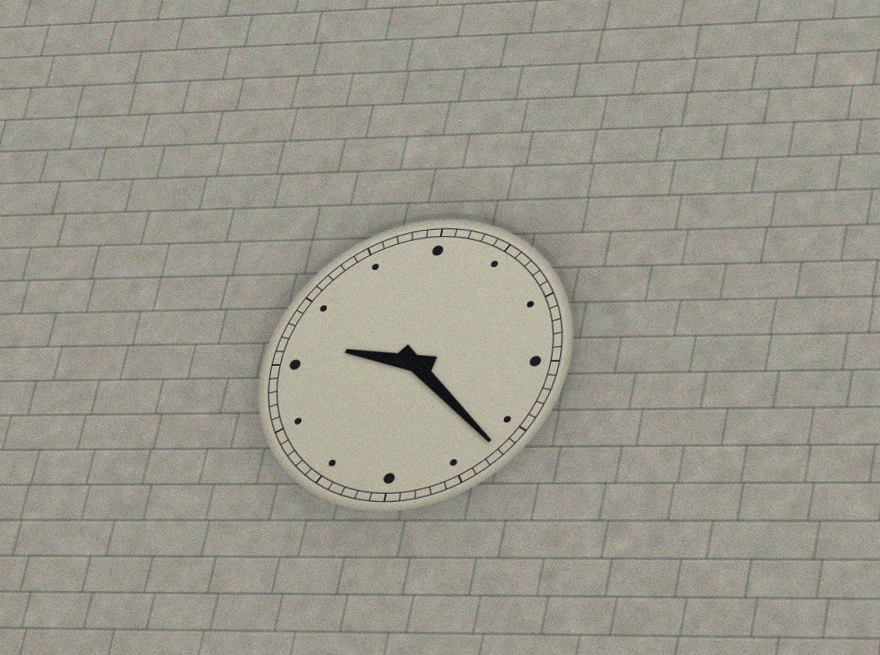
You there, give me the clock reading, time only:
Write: 9:22
